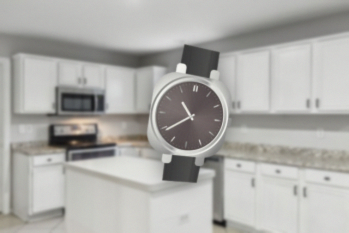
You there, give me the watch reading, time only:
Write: 10:39
